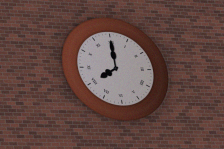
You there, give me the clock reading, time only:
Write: 8:00
